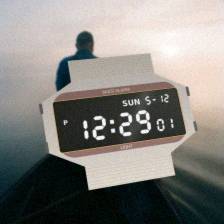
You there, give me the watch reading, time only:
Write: 12:29:01
